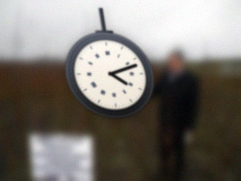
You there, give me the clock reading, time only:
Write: 4:12
